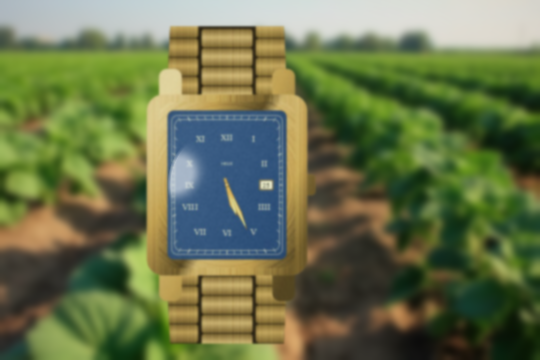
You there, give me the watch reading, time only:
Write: 5:26
